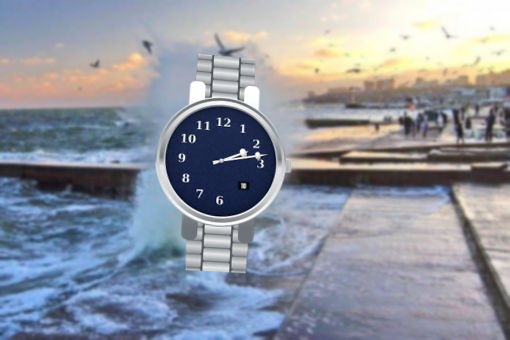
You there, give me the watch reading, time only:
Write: 2:13
